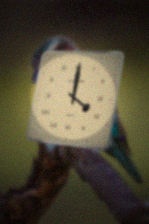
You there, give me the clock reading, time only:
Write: 4:00
